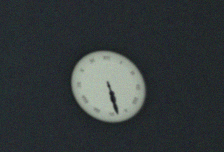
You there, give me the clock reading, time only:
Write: 5:28
